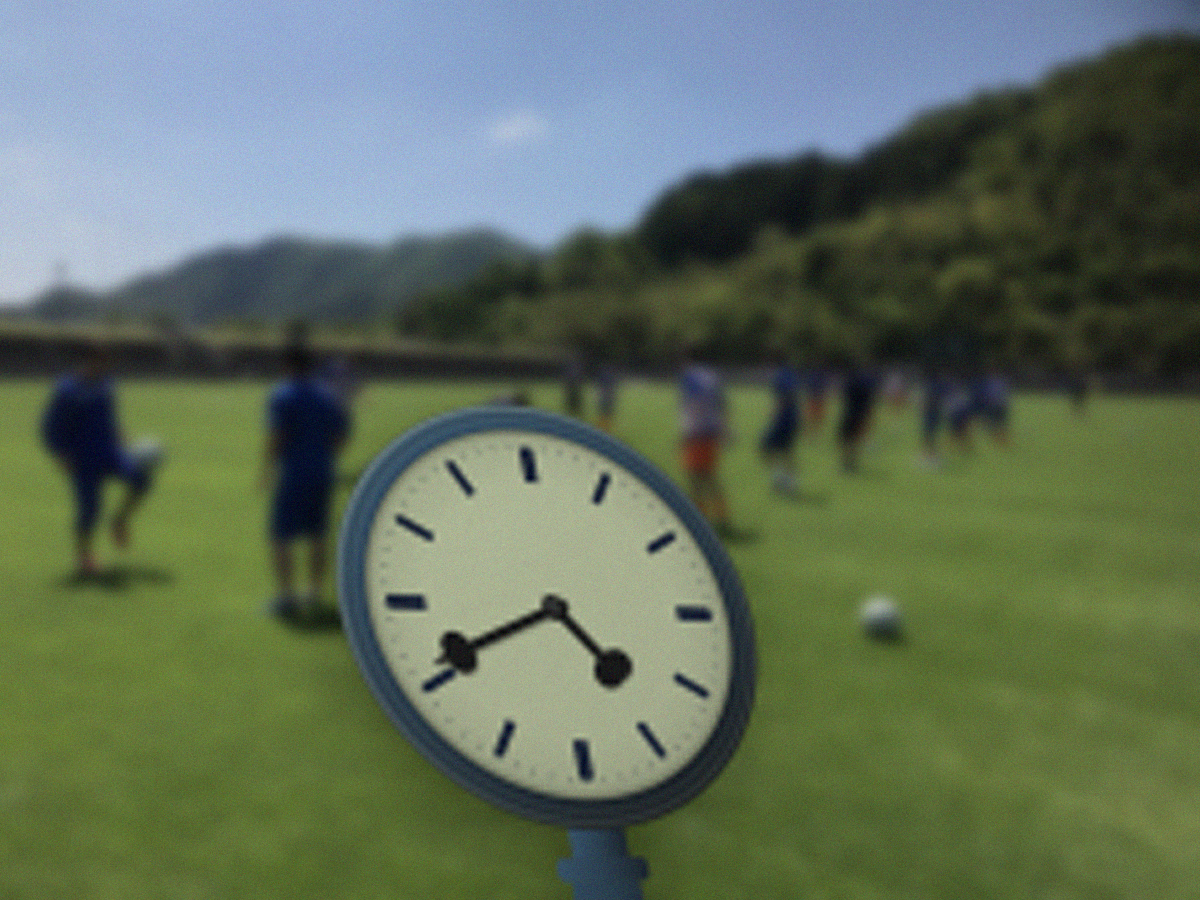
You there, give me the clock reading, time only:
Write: 4:41
